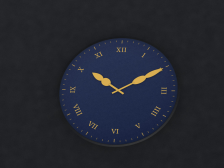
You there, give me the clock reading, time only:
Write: 10:10
